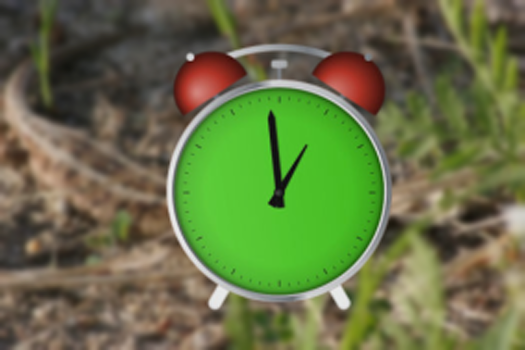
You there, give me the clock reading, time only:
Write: 12:59
